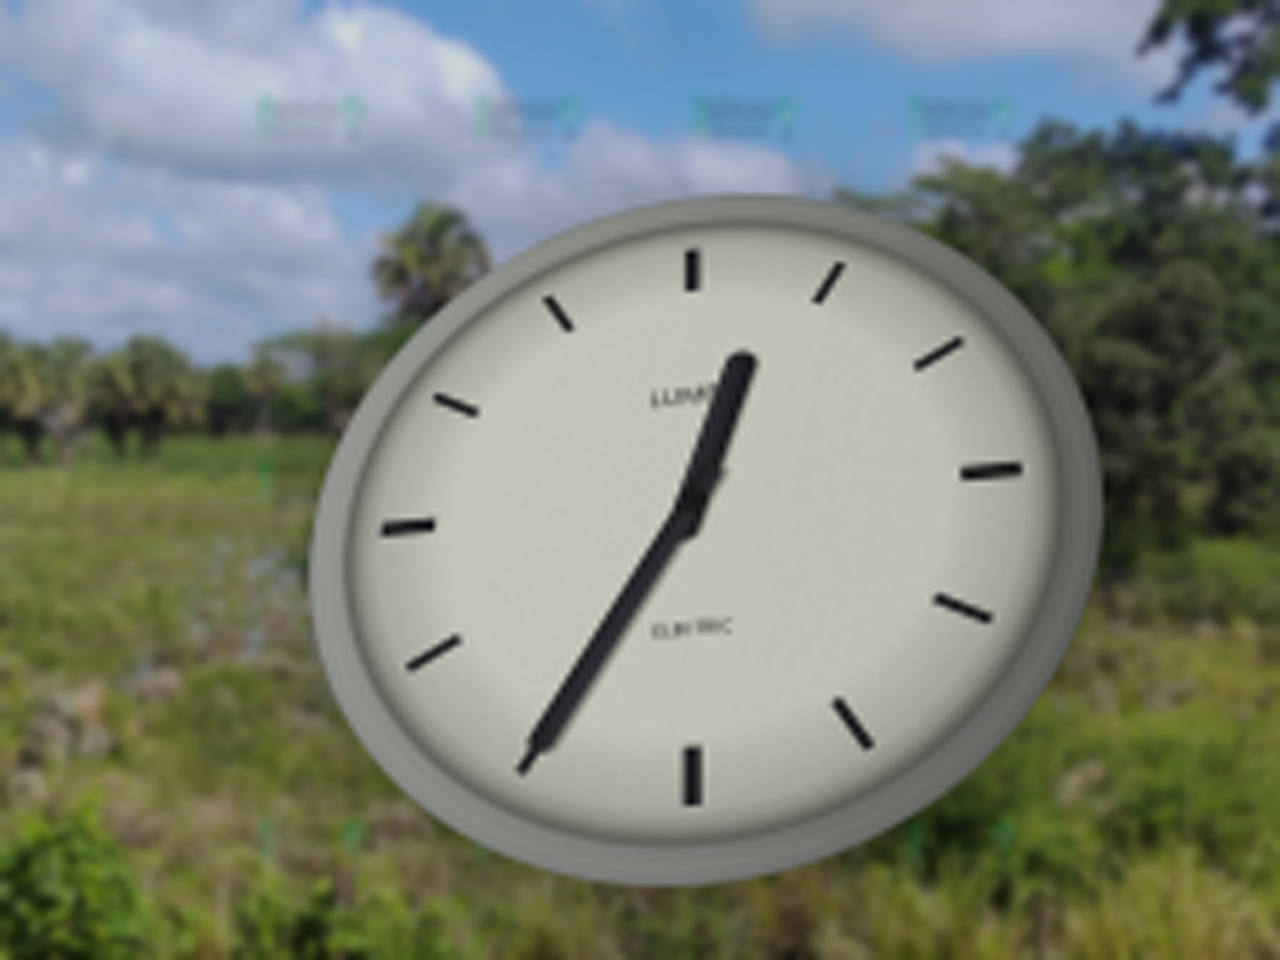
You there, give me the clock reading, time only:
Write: 12:35
